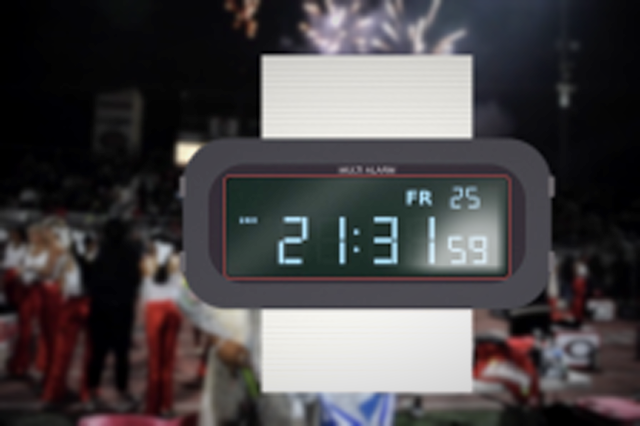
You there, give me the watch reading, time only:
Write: 21:31:59
